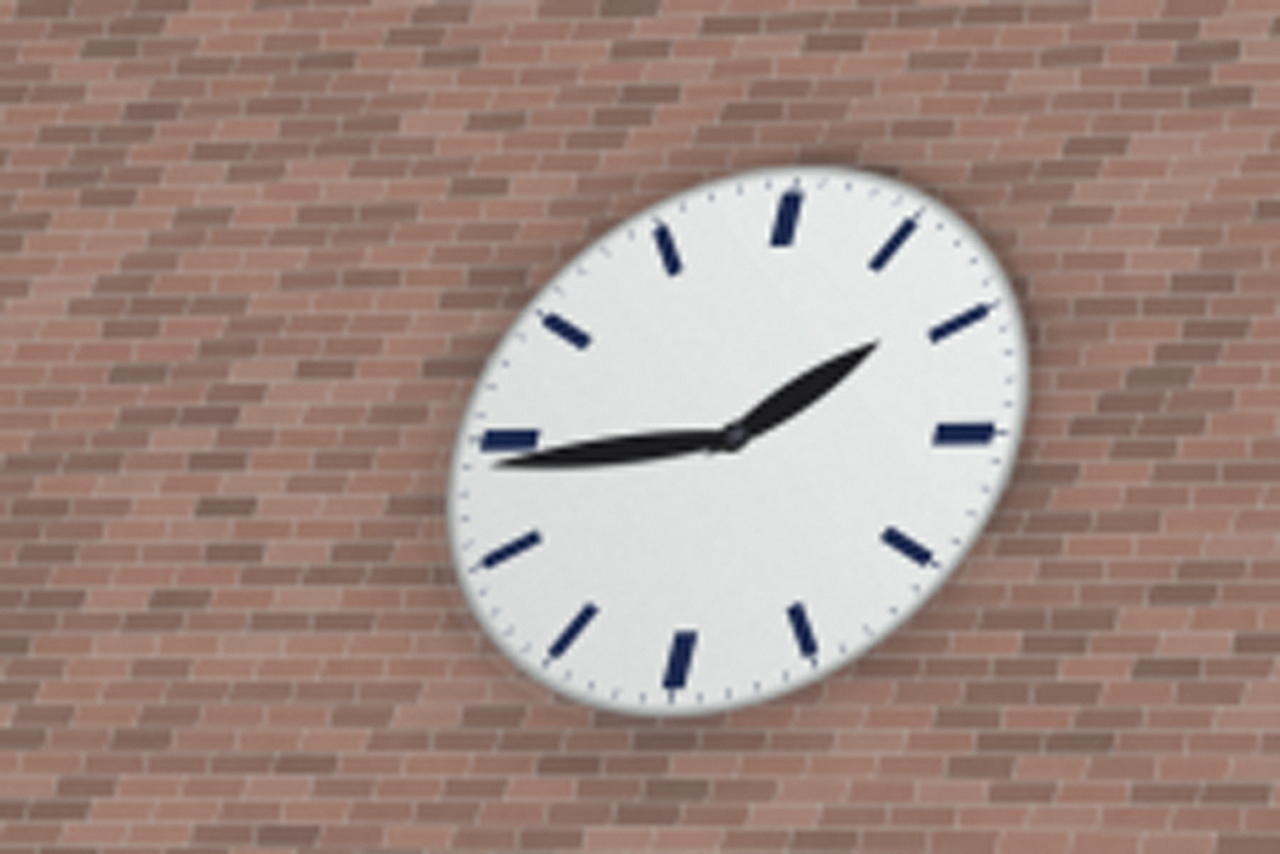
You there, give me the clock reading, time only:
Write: 1:44
